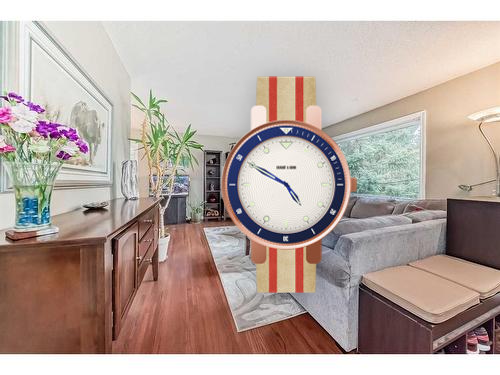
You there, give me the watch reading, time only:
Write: 4:50
